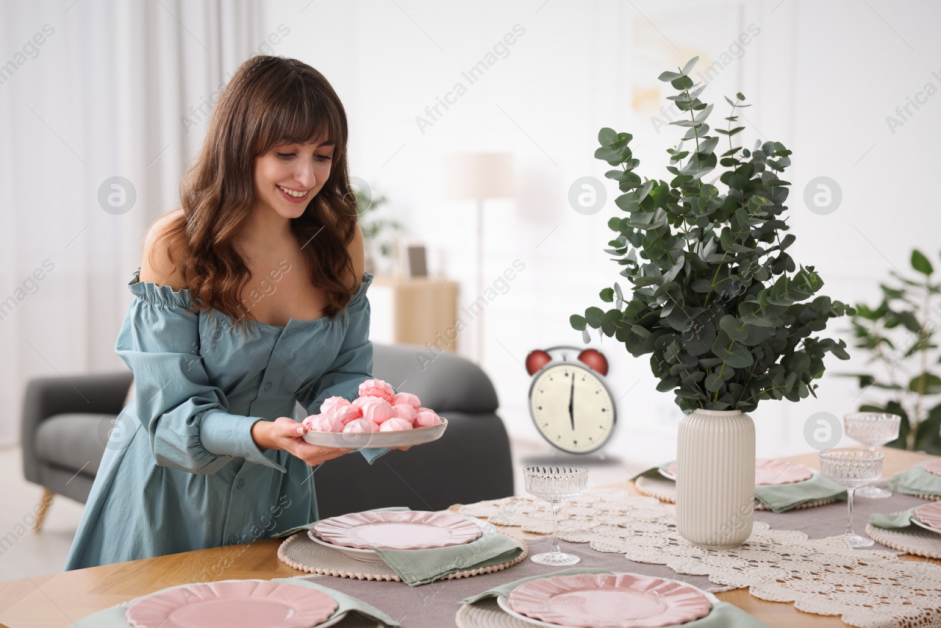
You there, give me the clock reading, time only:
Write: 6:02
